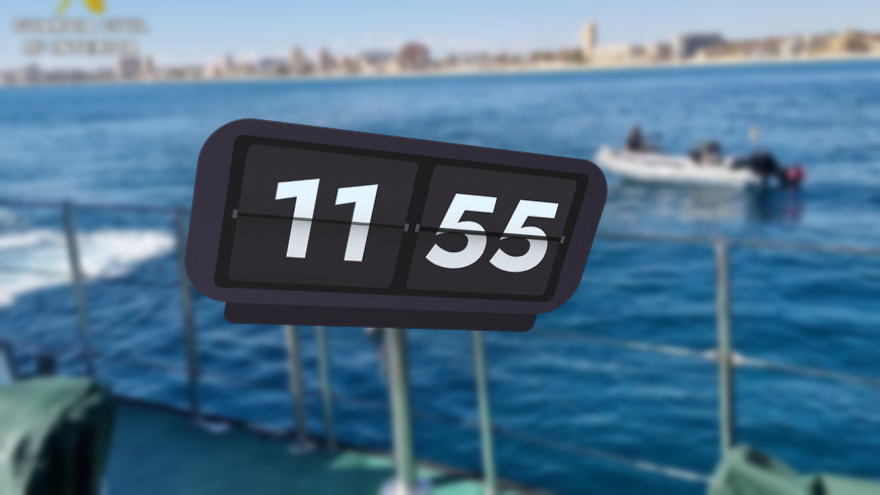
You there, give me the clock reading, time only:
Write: 11:55
